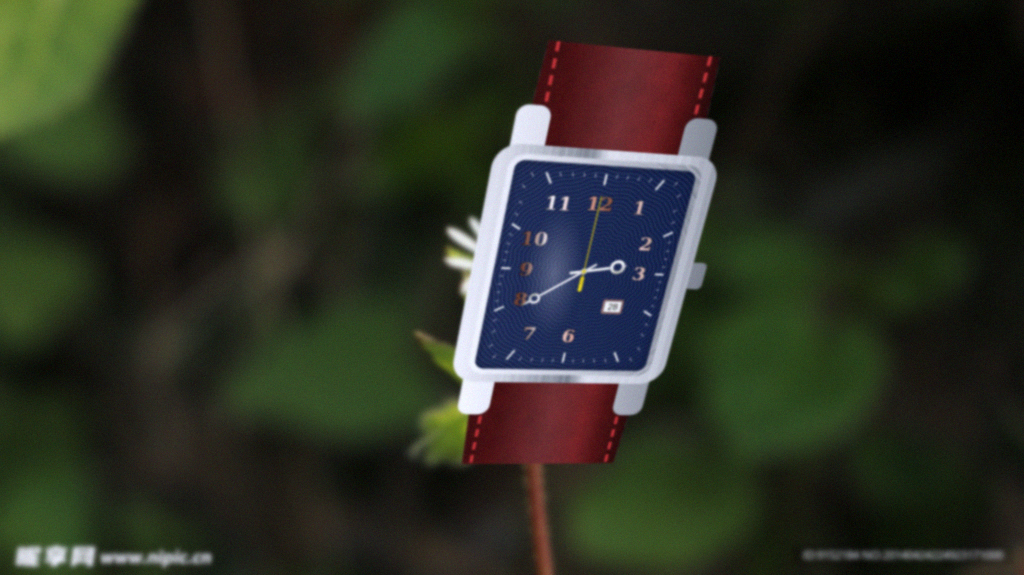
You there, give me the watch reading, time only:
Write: 2:39:00
